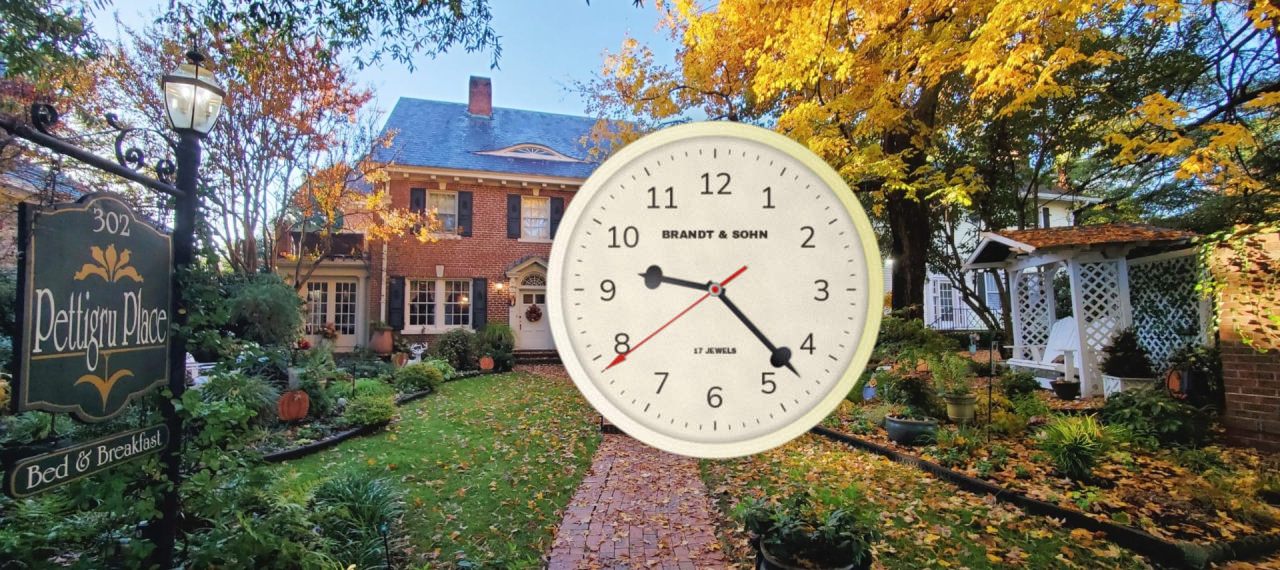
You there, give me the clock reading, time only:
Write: 9:22:39
